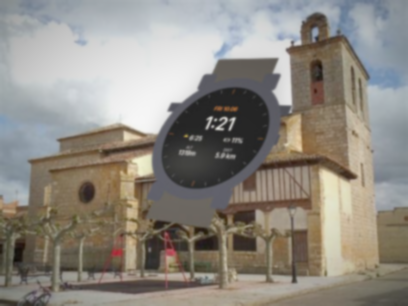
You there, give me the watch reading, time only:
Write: 1:21
